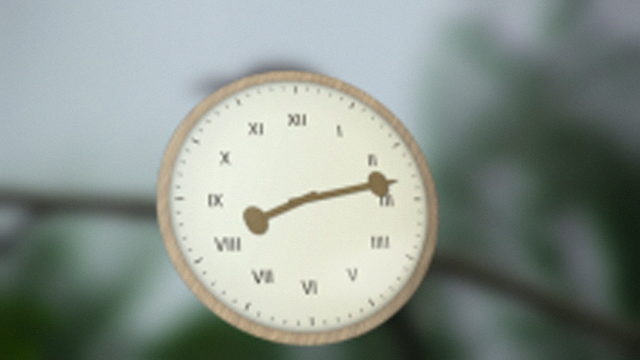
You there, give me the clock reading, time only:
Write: 8:13
